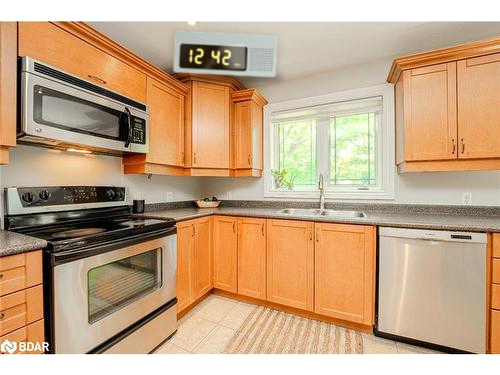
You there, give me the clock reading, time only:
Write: 12:42
